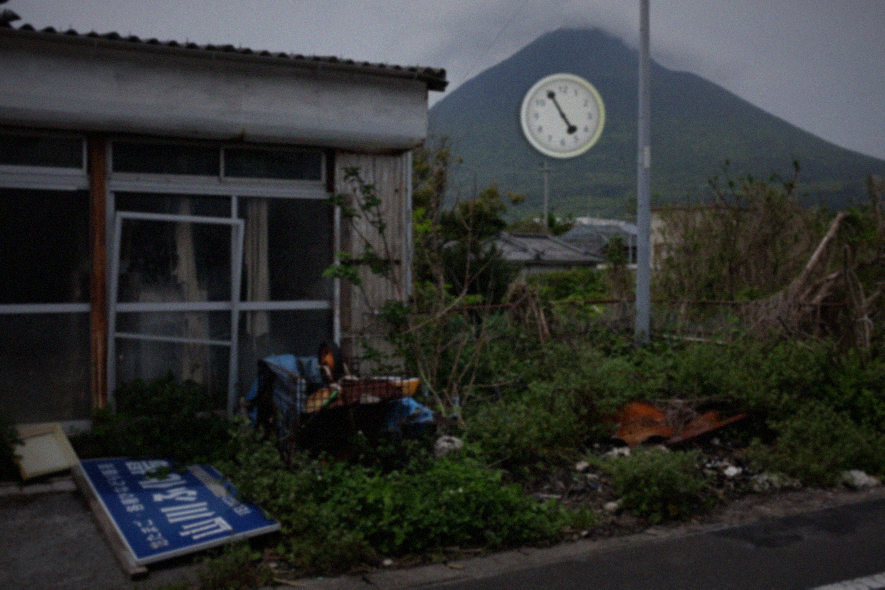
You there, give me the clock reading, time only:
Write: 4:55
